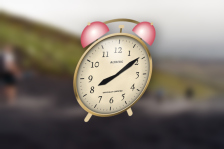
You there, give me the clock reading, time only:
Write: 8:09
